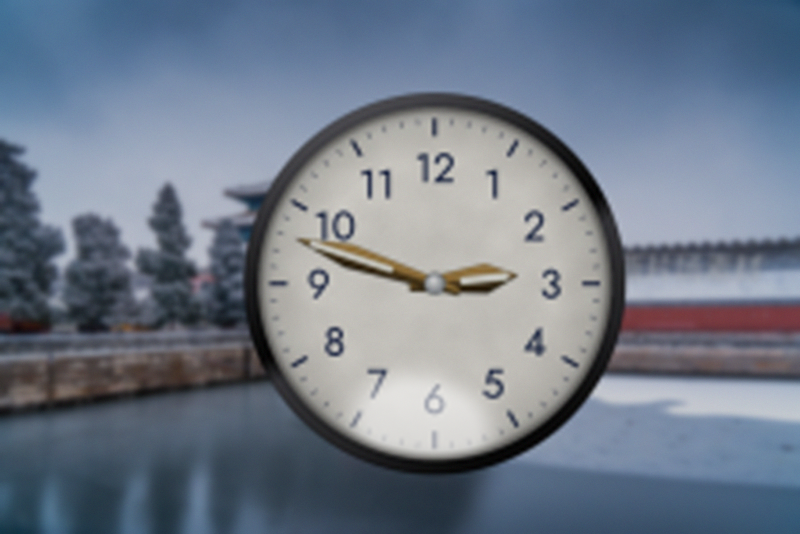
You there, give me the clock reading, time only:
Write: 2:48
